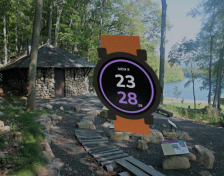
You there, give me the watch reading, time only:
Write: 23:28
